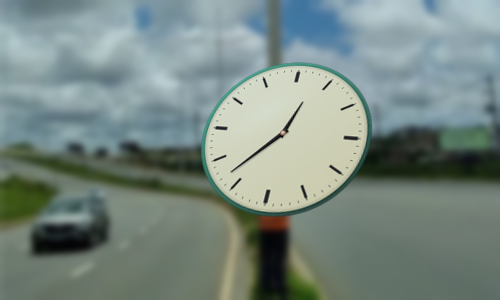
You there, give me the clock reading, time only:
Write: 12:37
